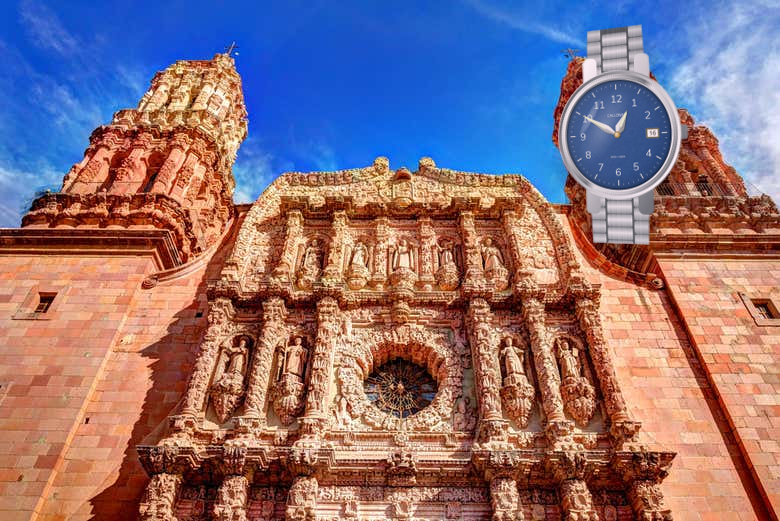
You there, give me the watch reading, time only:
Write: 12:50
